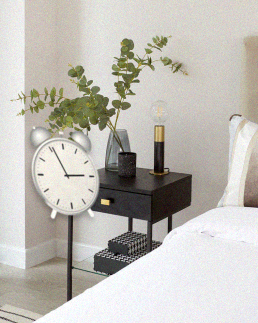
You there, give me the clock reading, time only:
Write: 2:56
